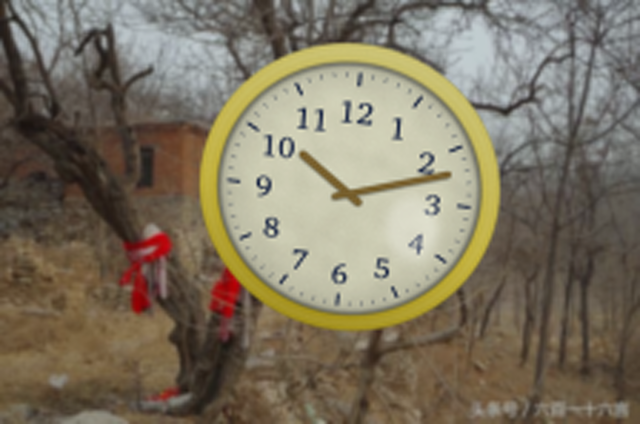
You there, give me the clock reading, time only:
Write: 10:12
